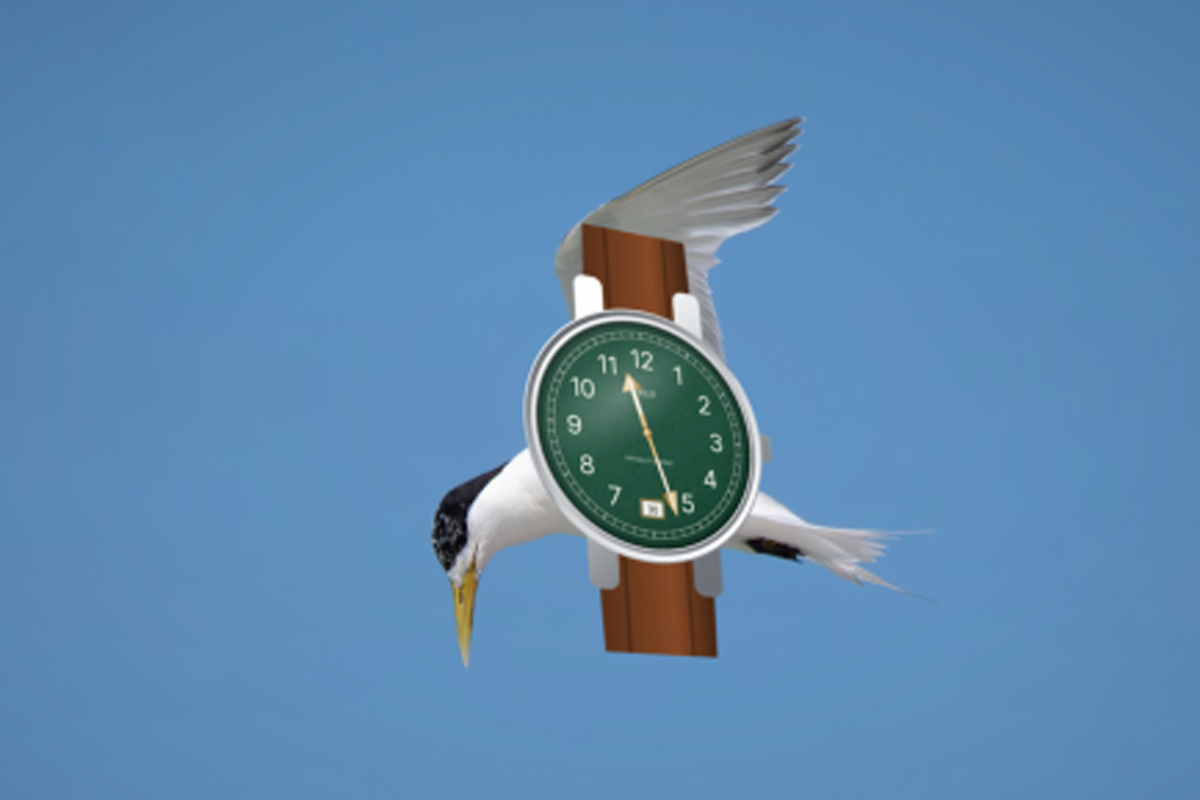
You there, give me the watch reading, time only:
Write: 11:27
